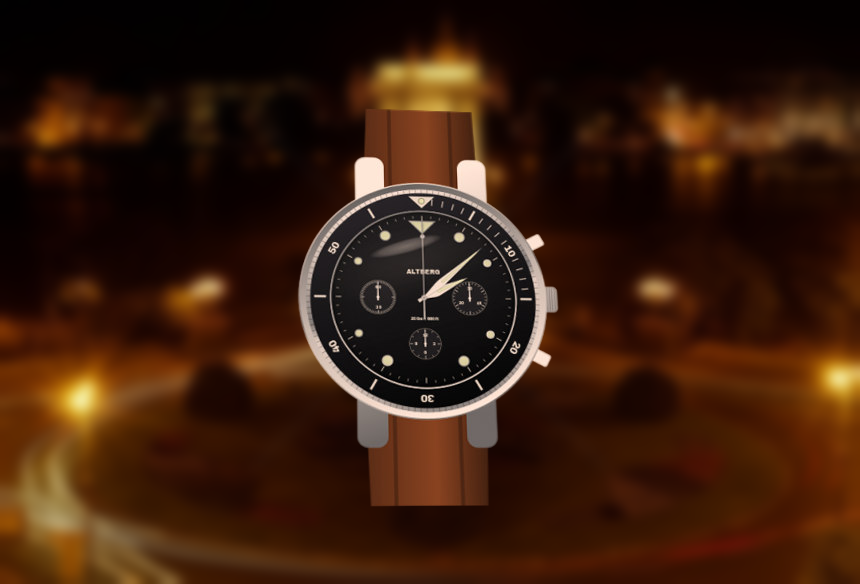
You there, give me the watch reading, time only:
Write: 2:08
